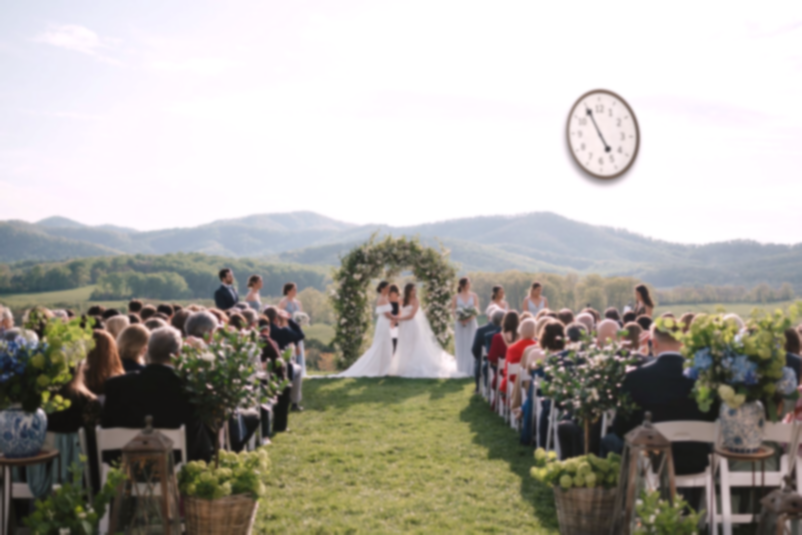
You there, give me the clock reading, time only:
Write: 4:55
